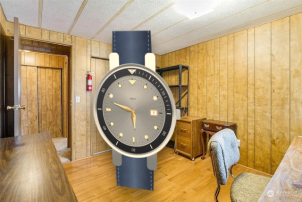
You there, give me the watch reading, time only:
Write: 5:48
